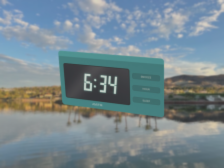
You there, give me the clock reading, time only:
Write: 6:34
